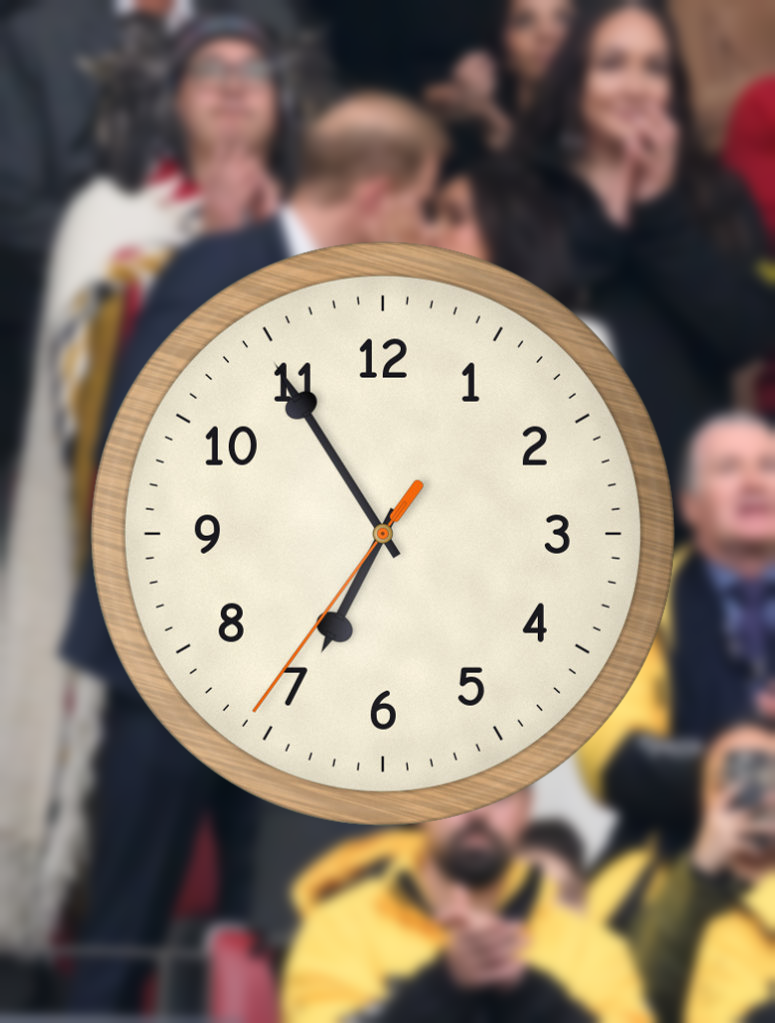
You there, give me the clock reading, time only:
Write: 6:54:36
